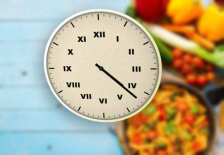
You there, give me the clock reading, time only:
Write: 4:22
